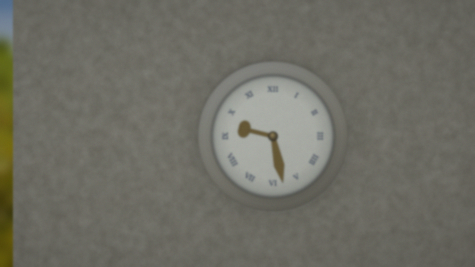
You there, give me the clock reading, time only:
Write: 9:28
